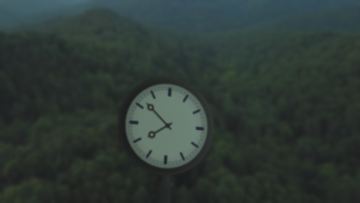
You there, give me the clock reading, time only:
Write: 7:52
